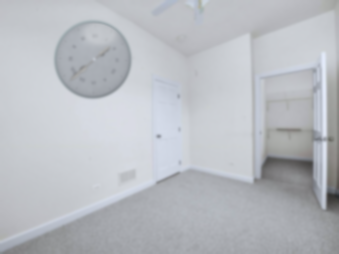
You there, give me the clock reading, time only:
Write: 1:38
